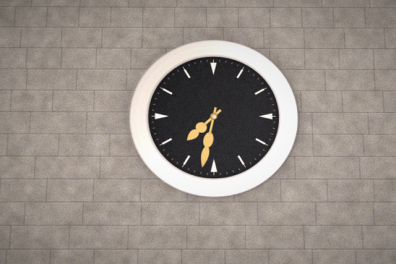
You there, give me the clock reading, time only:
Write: 7:32
